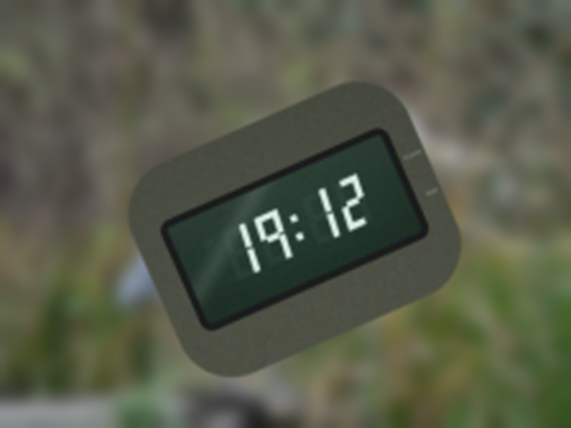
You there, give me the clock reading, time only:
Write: 19:12
